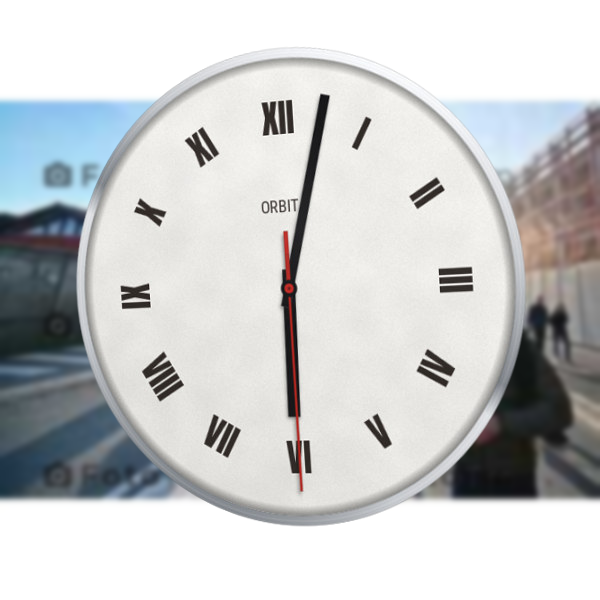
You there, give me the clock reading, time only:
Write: 6:02:30
